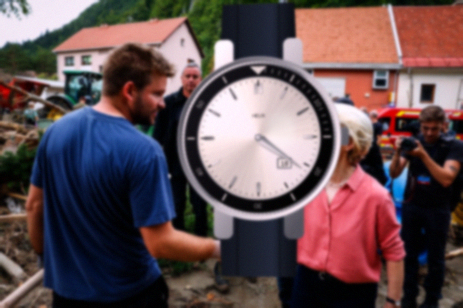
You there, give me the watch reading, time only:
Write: 4:21
